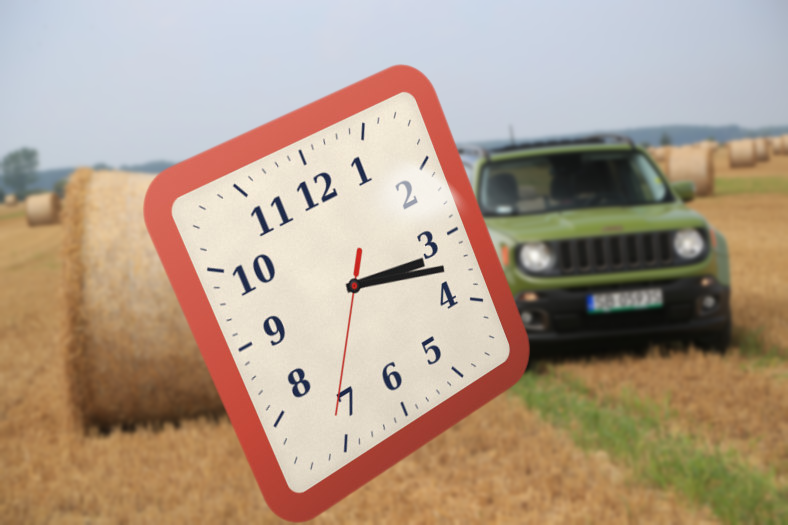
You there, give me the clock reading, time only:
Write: 3:17:36
